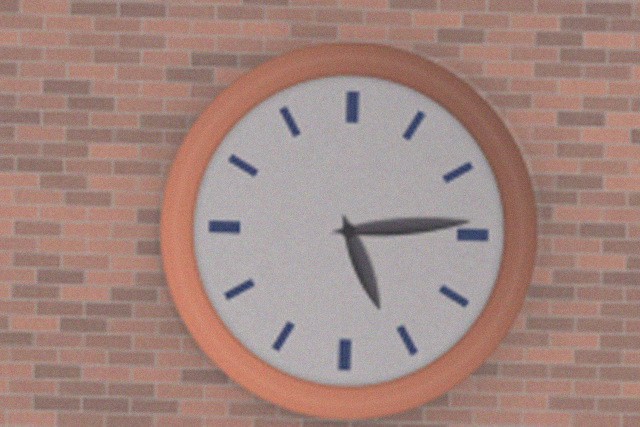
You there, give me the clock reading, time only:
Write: 5:14
